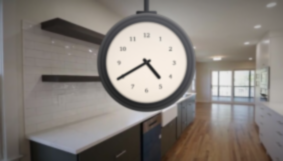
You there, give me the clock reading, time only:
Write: 4:40
